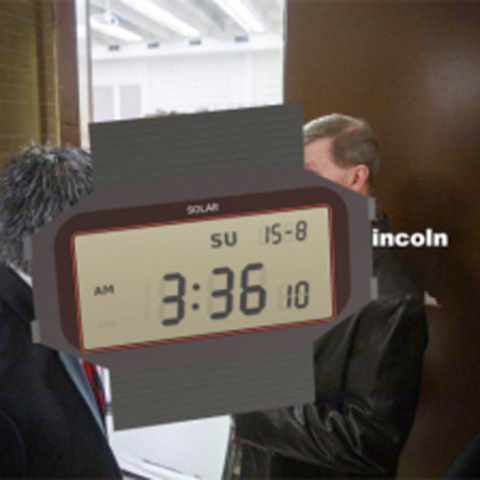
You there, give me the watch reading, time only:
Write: 3:36:10
